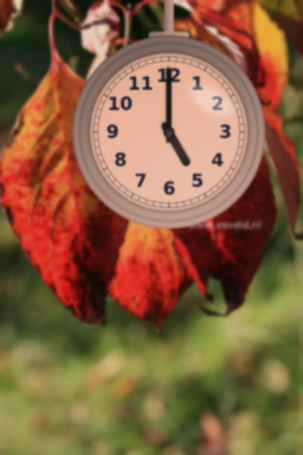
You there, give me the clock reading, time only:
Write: 5:00
